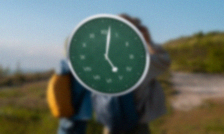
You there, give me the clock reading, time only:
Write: 5:02
